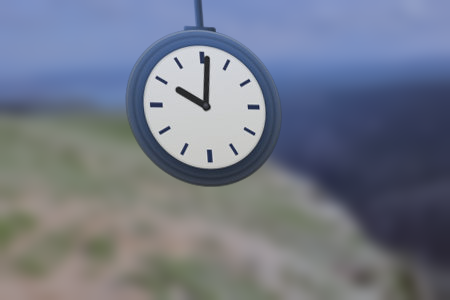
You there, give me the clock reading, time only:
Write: 10:01
